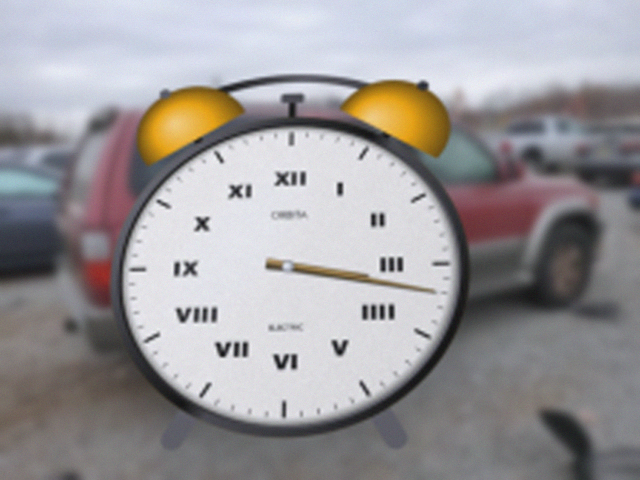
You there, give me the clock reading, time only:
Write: 3:17
